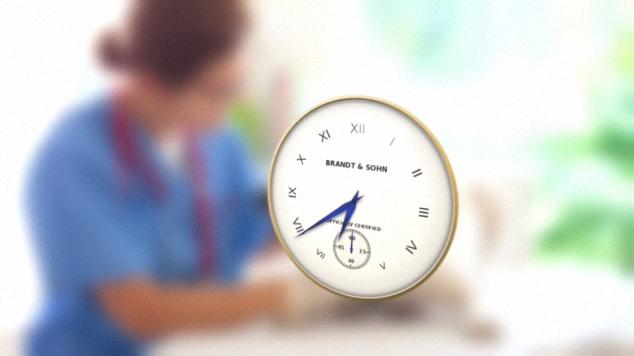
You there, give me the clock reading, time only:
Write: 6:39
